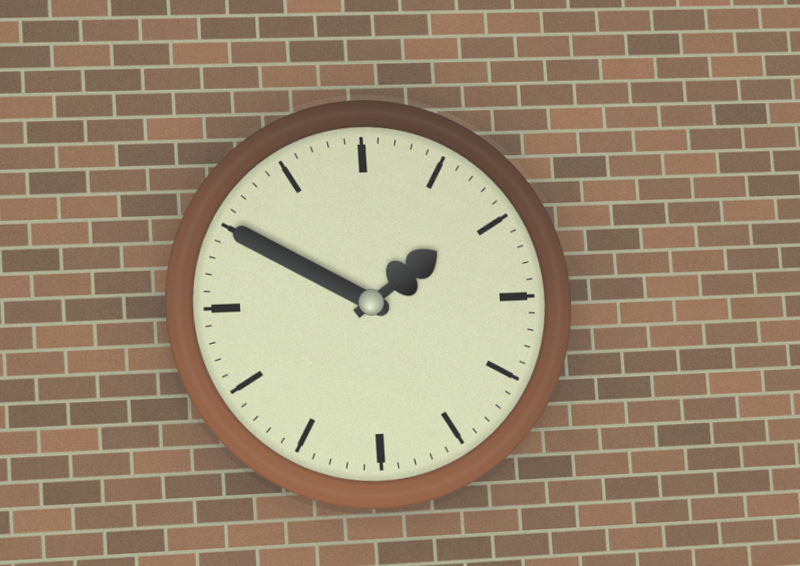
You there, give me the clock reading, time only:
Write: 1:50
